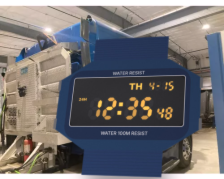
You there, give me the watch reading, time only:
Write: 12:35:48
